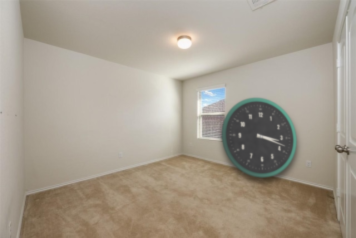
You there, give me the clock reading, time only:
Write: 3:18
